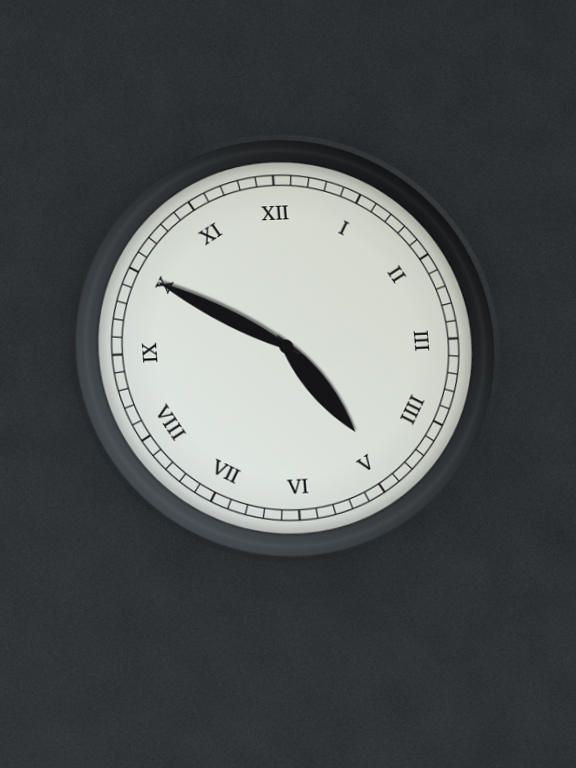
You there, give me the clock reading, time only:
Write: 4:50
